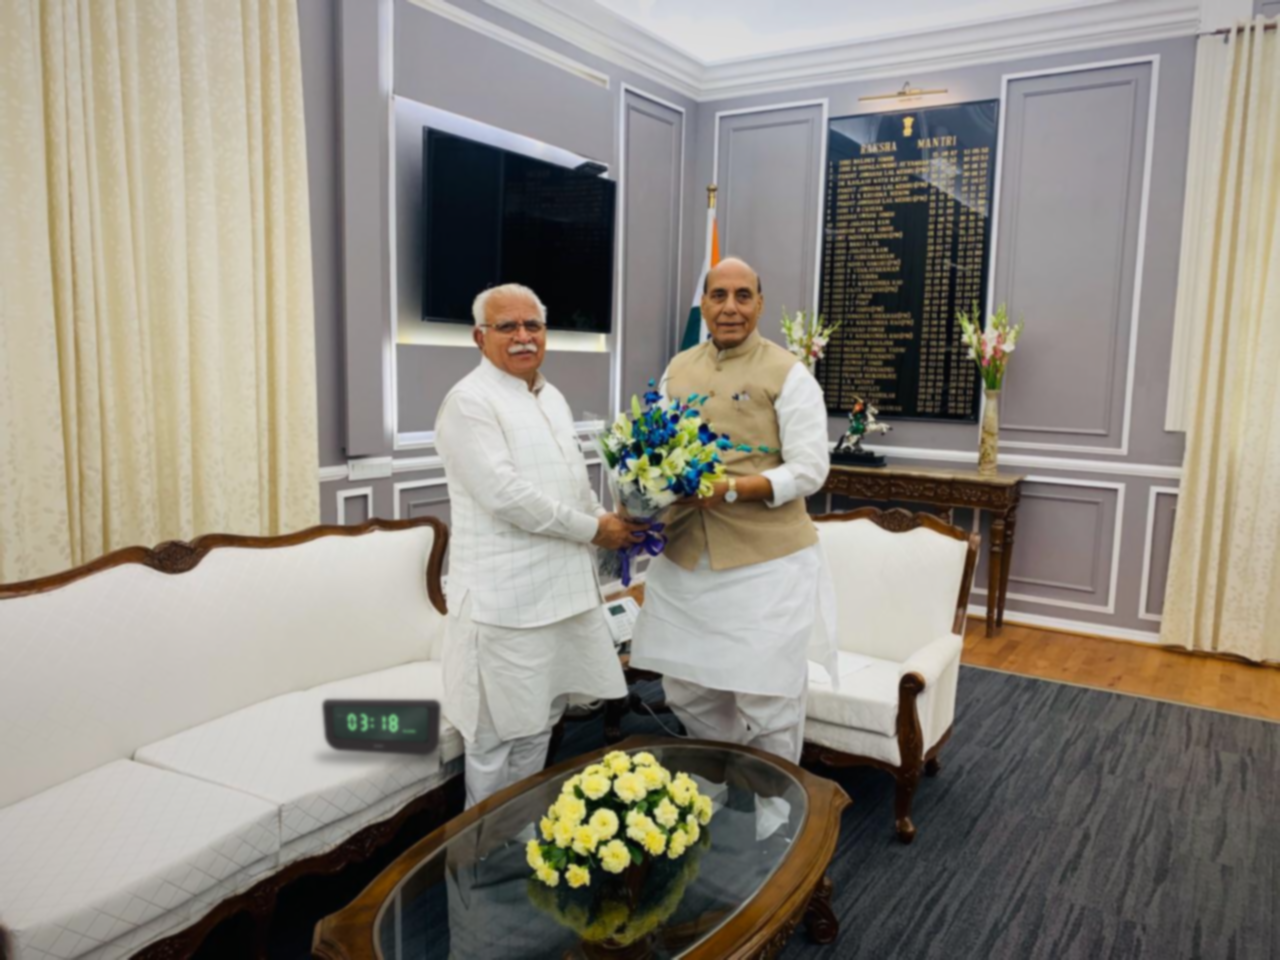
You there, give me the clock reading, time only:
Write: 3:18
